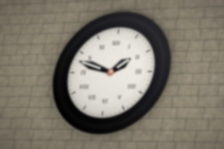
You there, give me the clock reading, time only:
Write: 1:48
